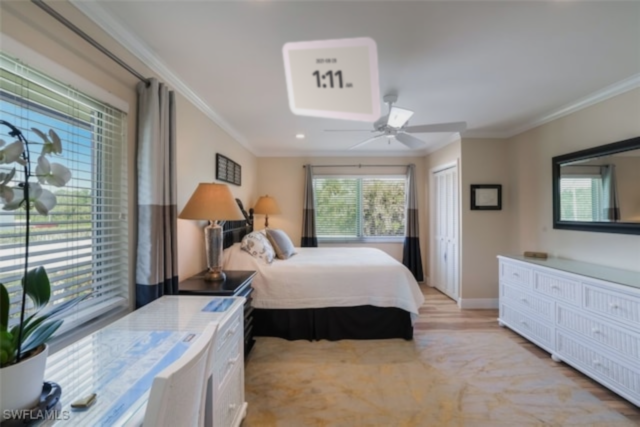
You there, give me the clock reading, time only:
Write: 1:11
